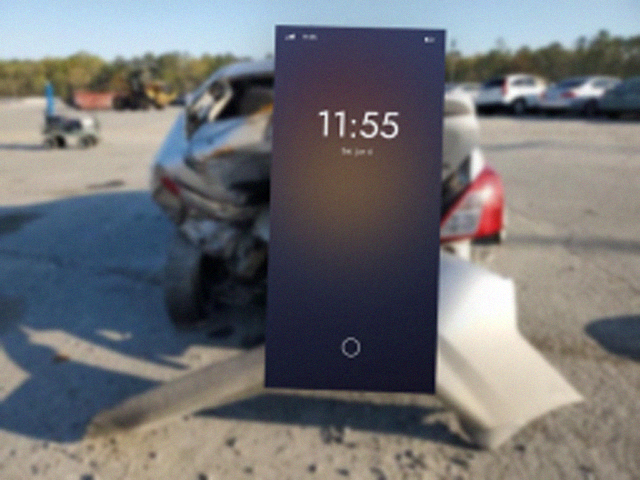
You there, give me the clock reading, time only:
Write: 11:55
